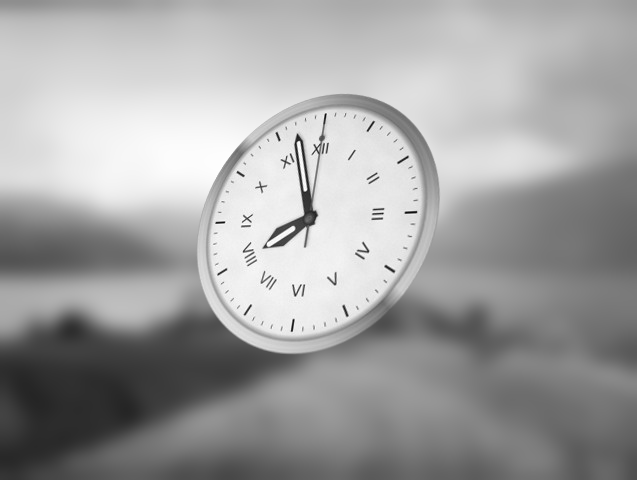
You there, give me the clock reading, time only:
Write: 7:57:00
